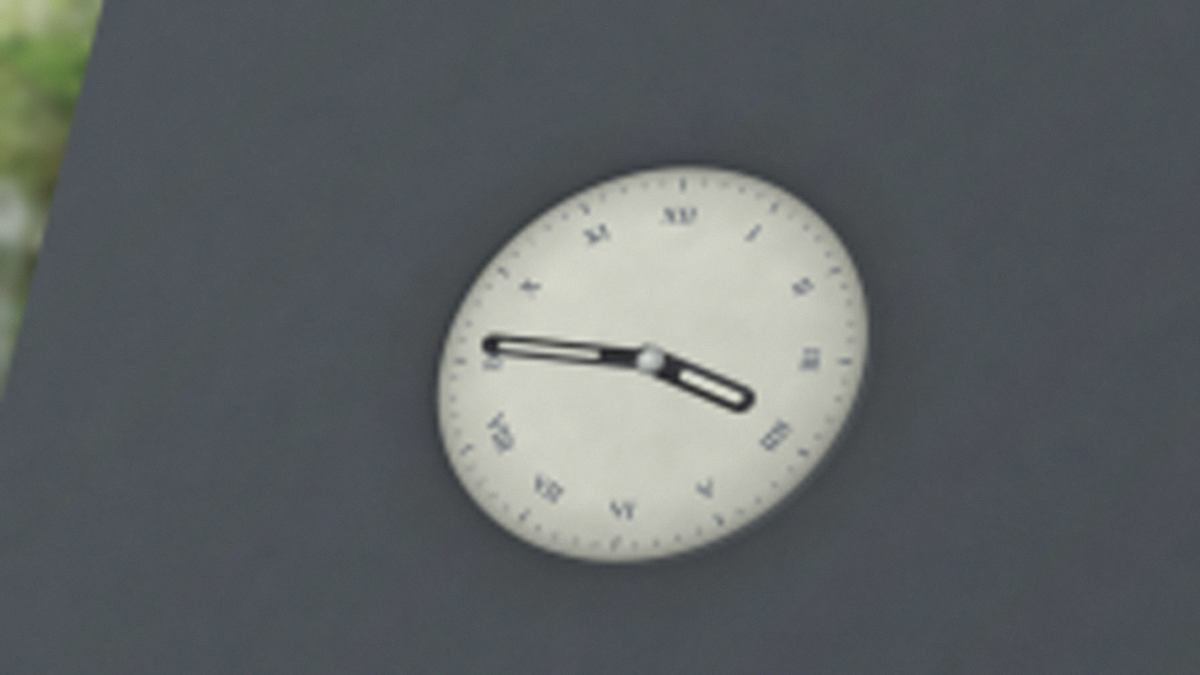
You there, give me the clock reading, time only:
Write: 3:46
